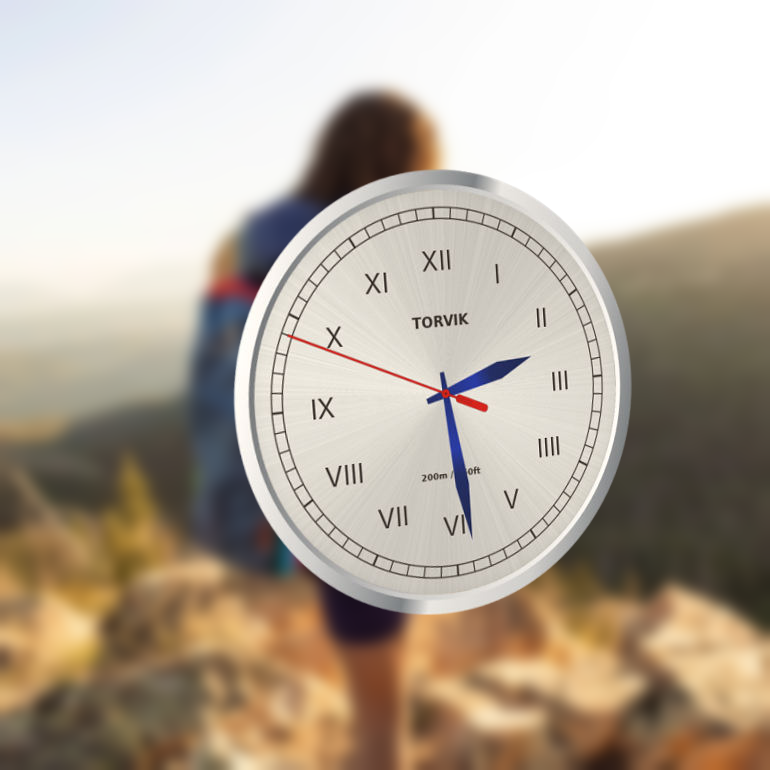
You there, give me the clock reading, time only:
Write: 2:28:49
